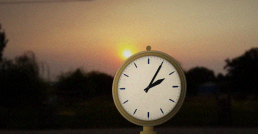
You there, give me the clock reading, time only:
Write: 2:05
